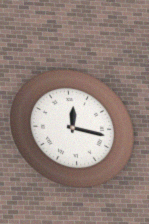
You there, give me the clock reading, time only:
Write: 12:17
